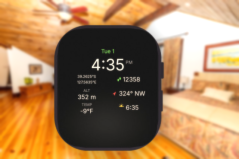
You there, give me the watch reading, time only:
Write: 4:35
